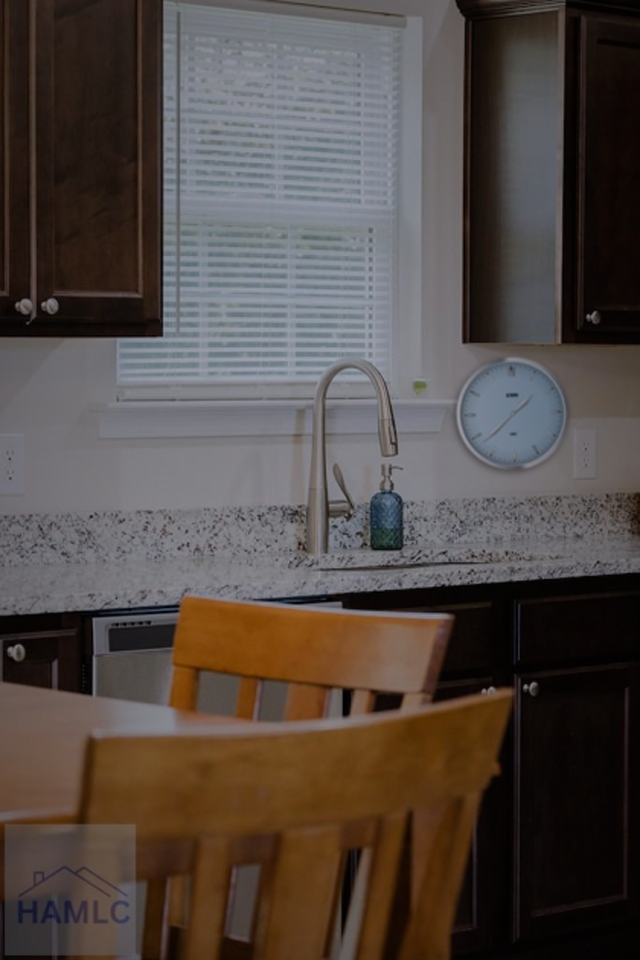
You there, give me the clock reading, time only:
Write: 1:38
